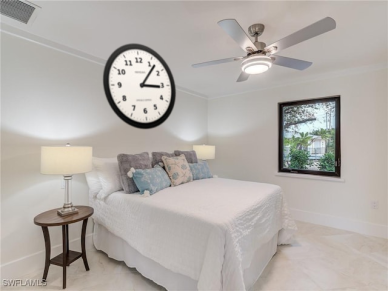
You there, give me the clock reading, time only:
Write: 3:07
